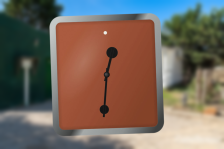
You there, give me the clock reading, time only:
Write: 12:31
